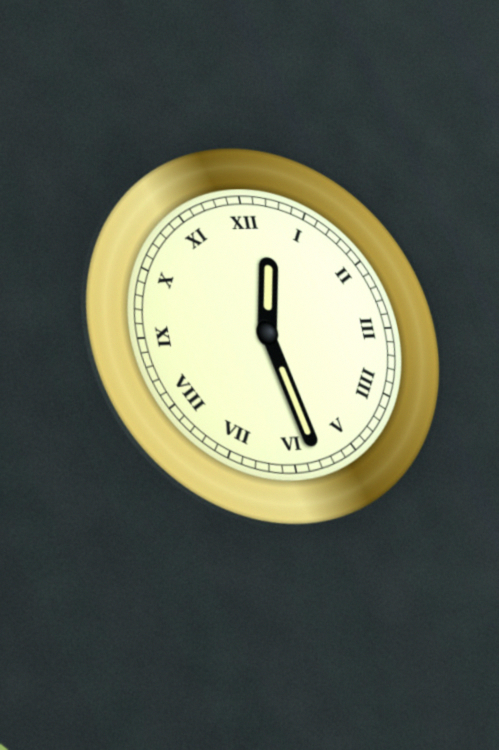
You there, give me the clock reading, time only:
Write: 12:28
